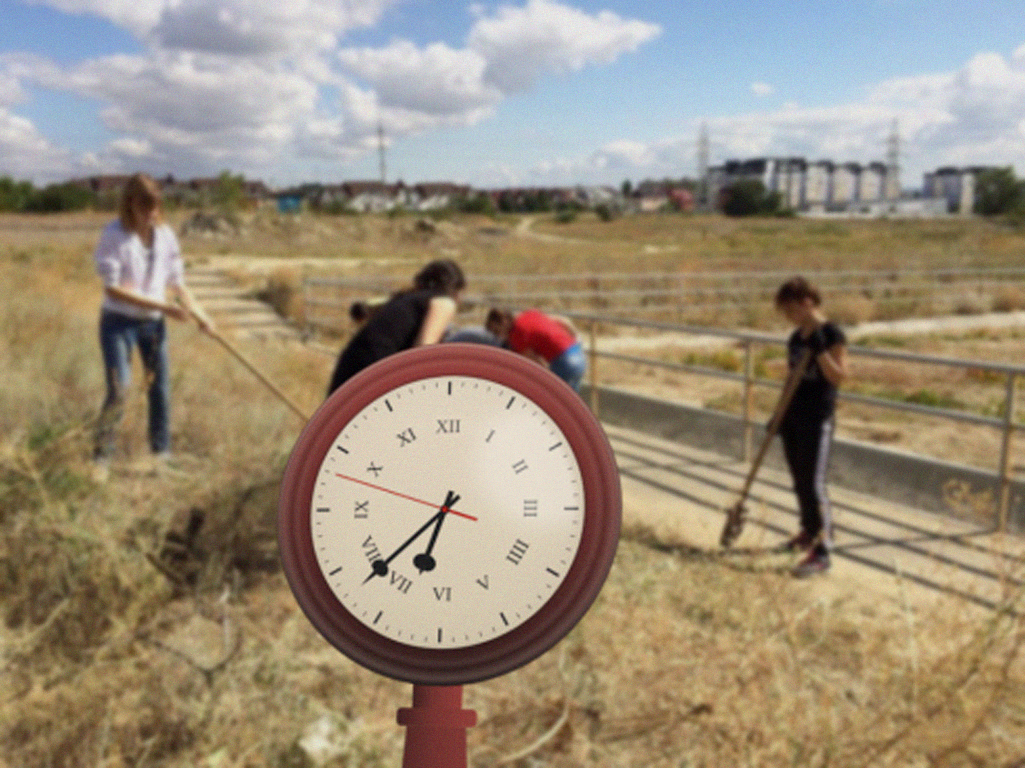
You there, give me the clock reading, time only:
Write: 6:37:48
